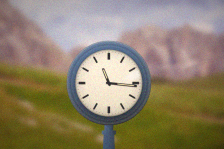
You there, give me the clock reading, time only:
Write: 11:16
